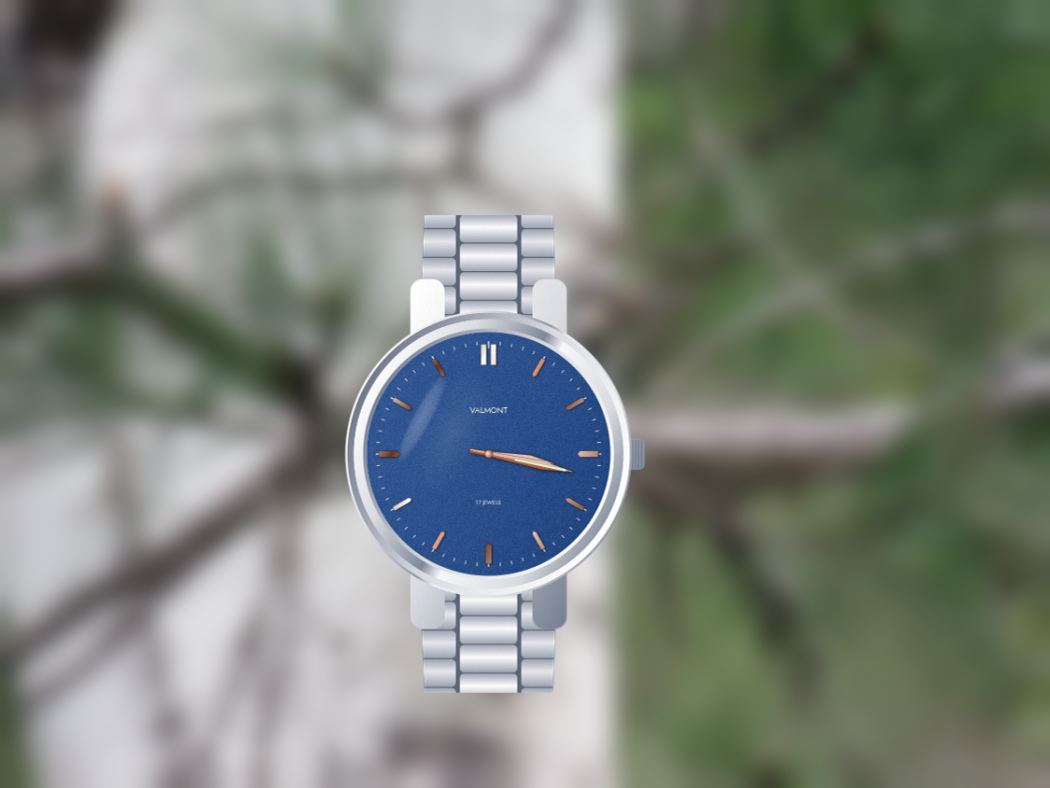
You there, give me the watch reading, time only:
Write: 3:17
